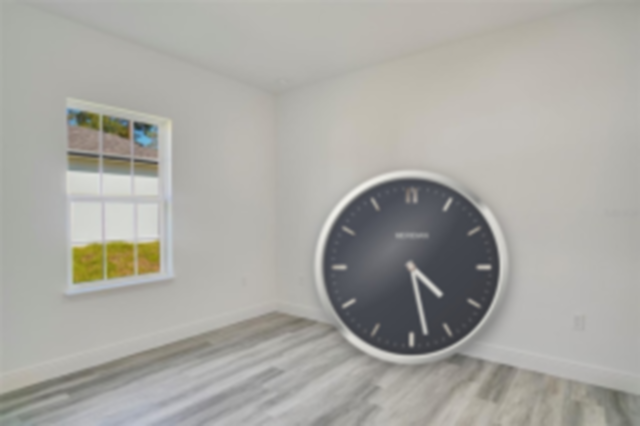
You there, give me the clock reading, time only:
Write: 4:28
